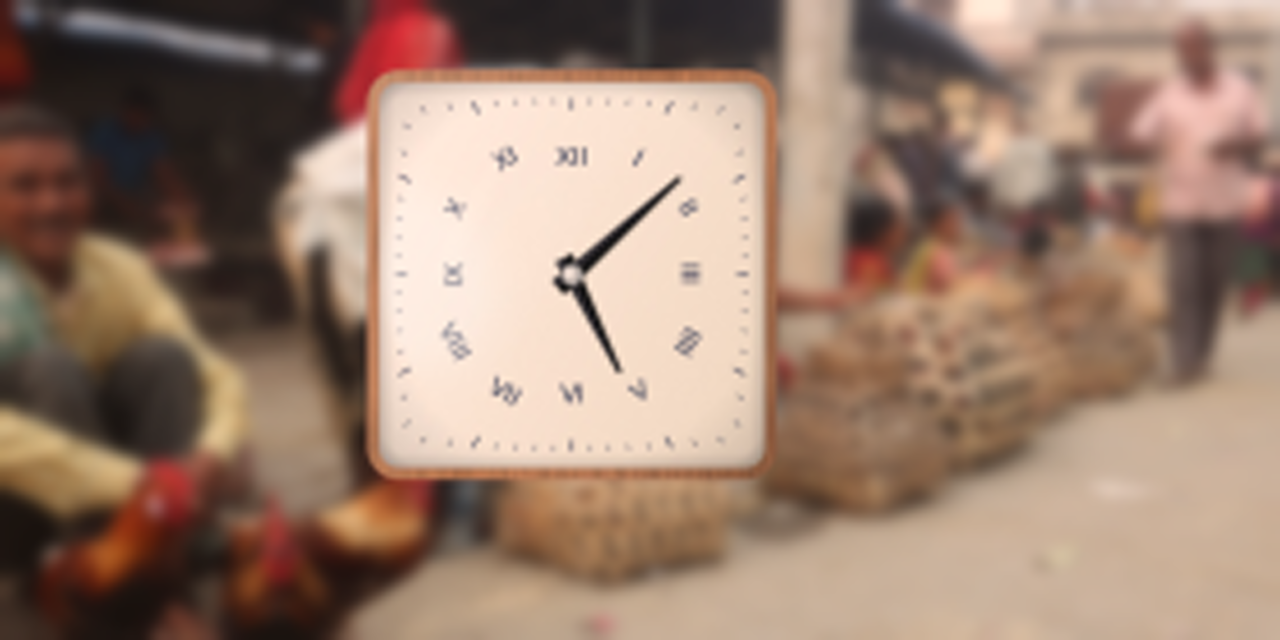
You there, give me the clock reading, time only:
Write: 5:08
